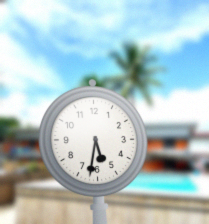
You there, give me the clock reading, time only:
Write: 5:32
